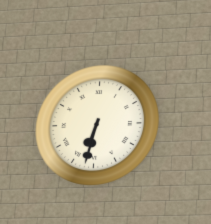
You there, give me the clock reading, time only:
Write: 6:32
